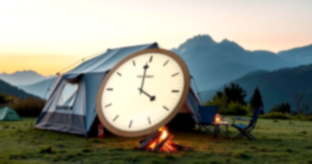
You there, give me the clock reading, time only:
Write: 3:59
